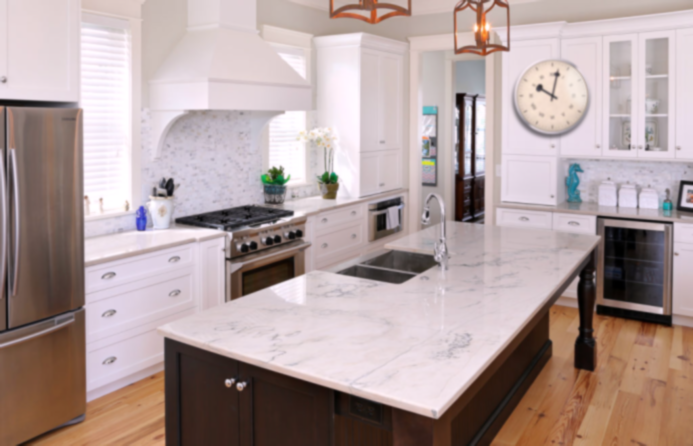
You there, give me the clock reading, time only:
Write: 10:02
